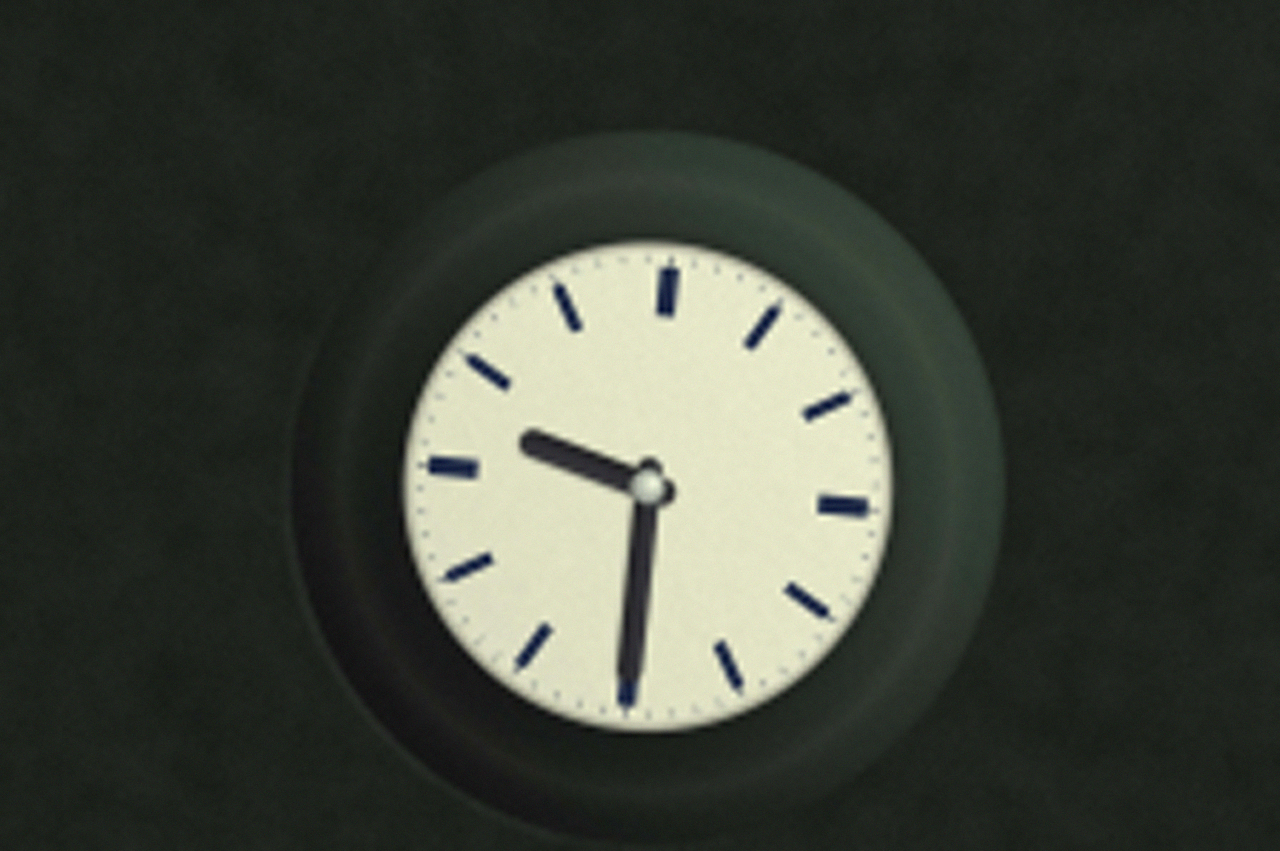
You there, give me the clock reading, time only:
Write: 9:30
